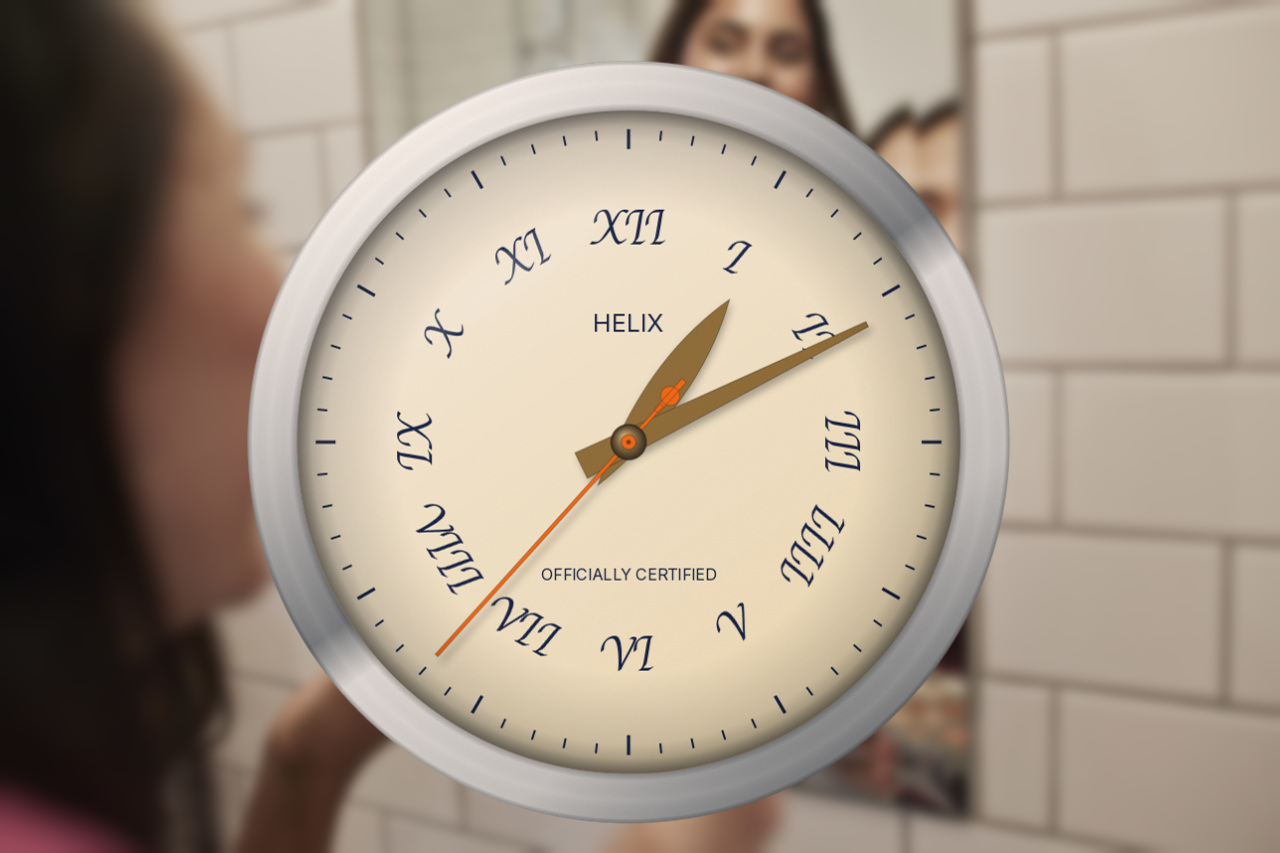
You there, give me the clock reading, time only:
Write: 1:10:37
